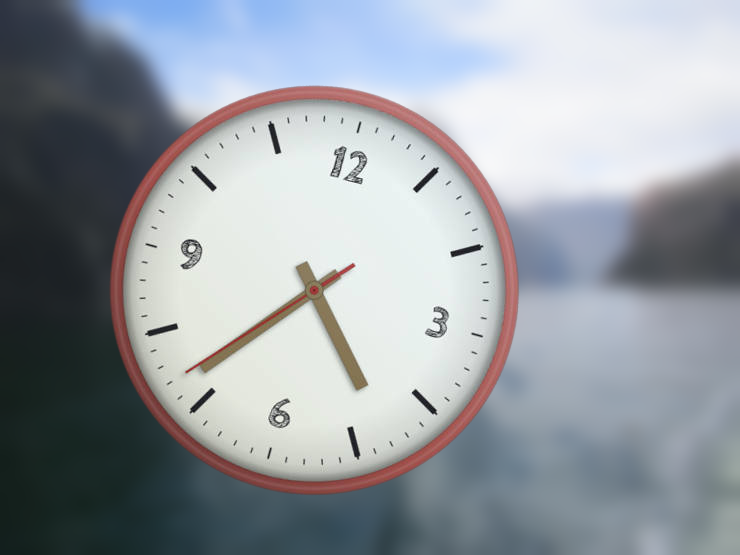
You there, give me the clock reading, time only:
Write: 4:36:37
